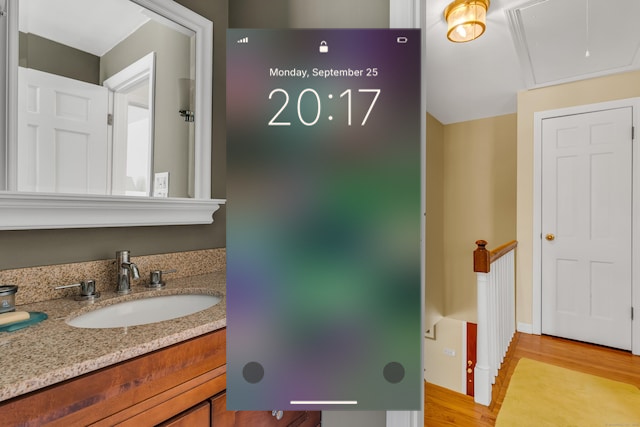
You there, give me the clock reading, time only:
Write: 20:17
